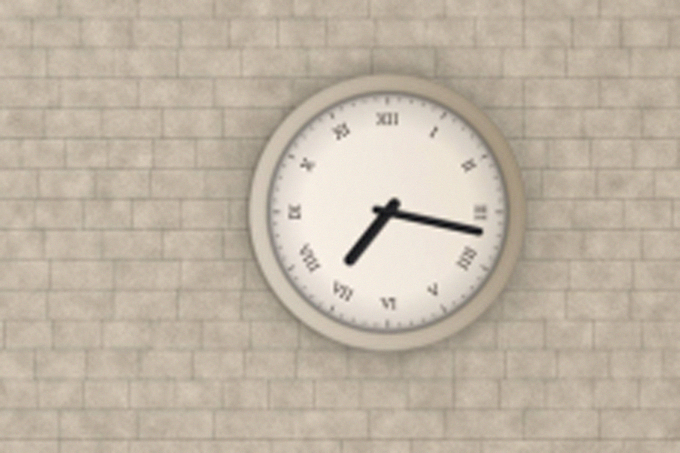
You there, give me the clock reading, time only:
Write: 7:17
